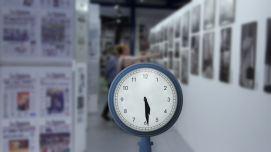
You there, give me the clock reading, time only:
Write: 5:29
